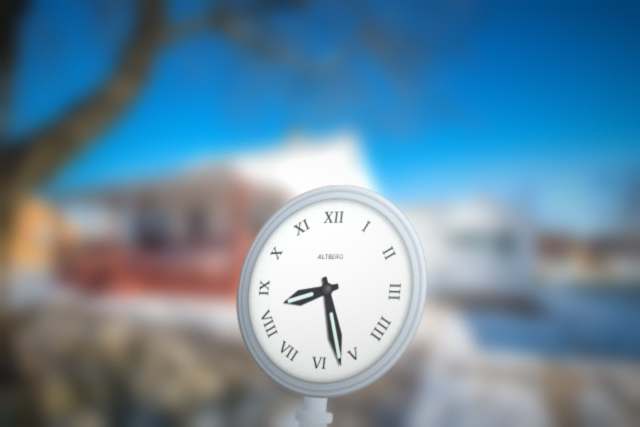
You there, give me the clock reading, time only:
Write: 8:27
